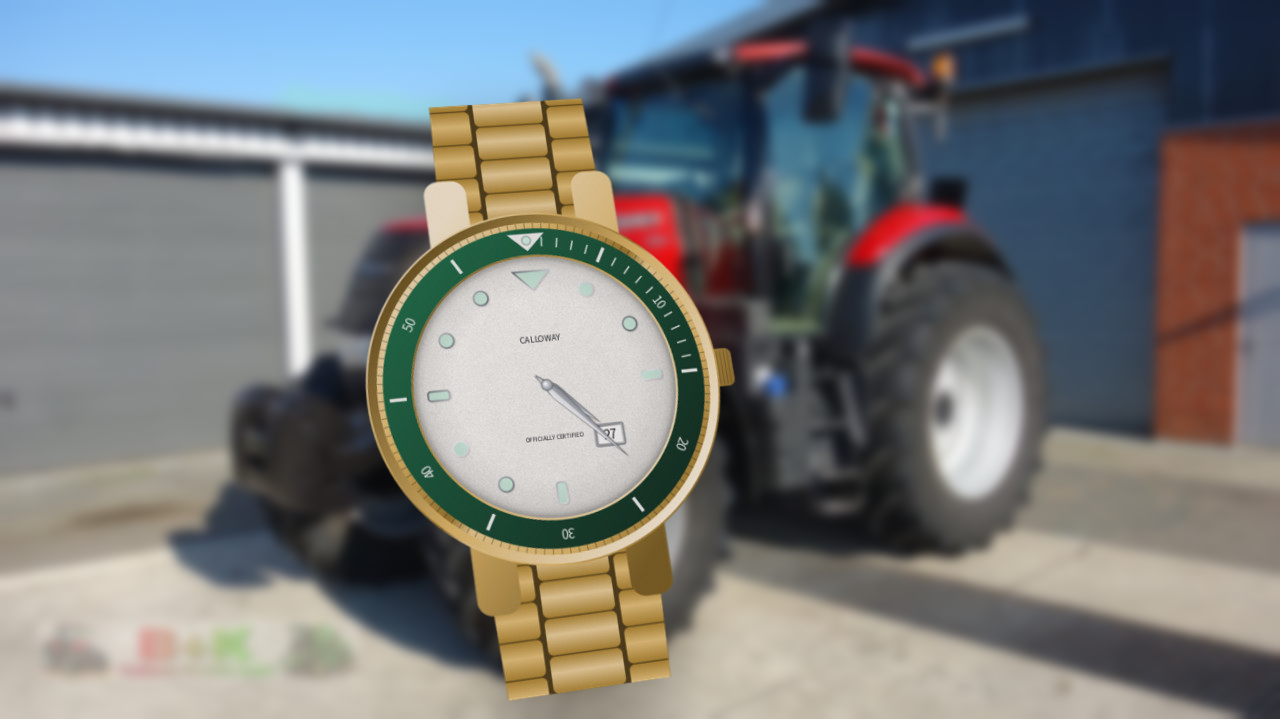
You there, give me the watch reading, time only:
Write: 4:23
